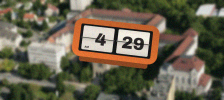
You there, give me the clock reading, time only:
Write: 4:29
